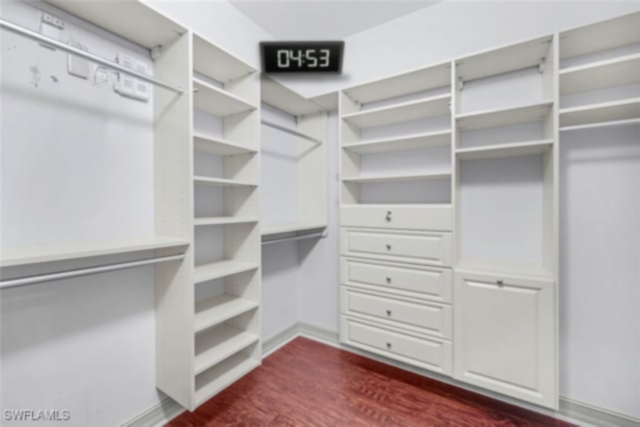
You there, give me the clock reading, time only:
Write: 4:53
